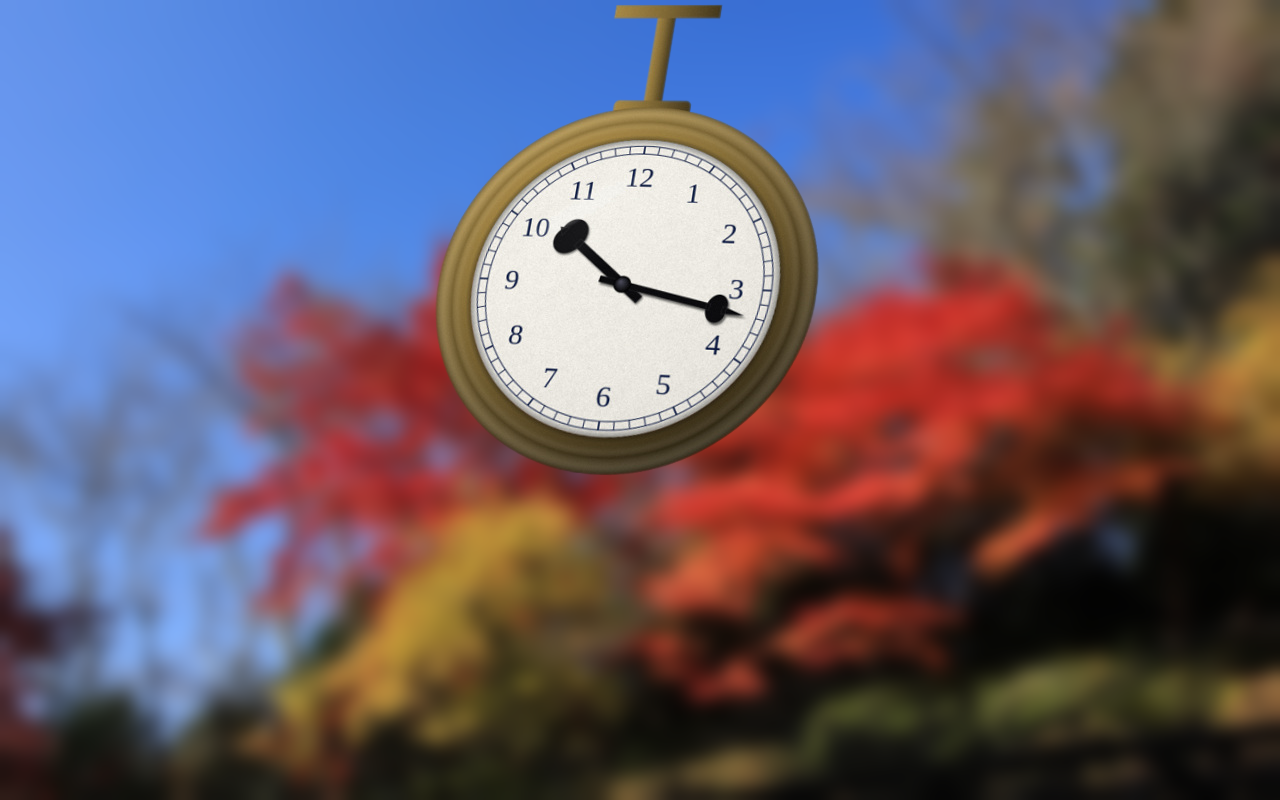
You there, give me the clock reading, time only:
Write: 10:17
